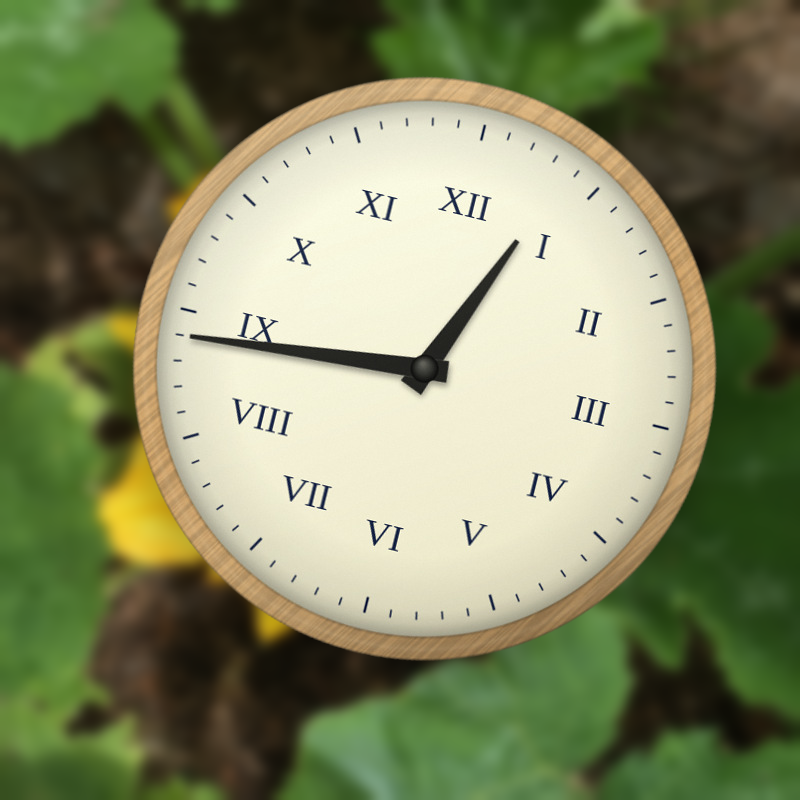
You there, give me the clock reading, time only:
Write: 12:44
